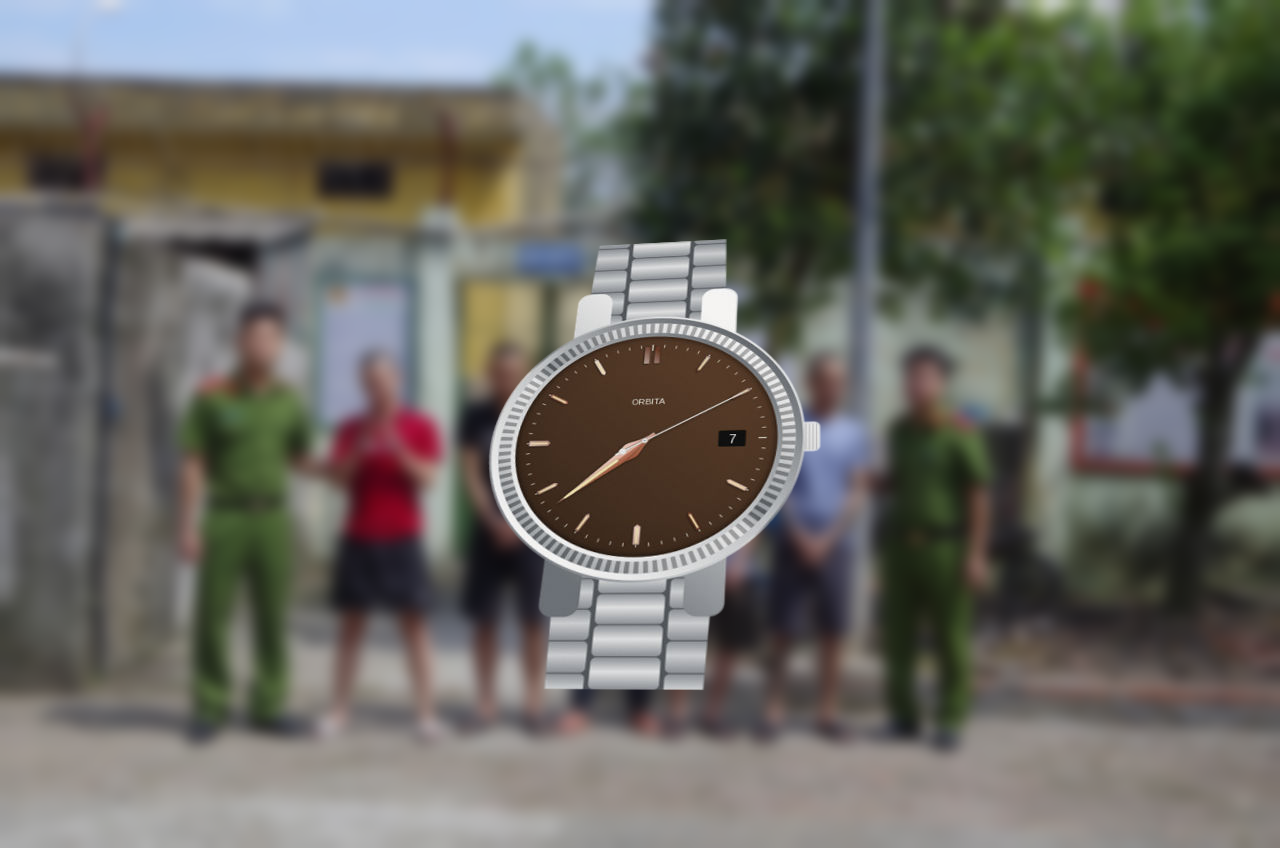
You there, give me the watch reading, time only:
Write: 7:38:10
